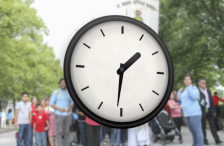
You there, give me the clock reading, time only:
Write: 1:31
